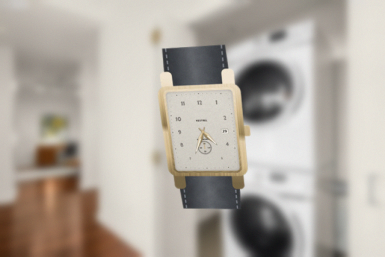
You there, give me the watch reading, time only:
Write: 4:34
